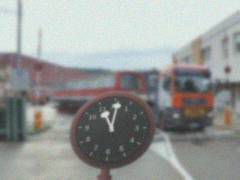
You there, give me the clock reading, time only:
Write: 11:01
